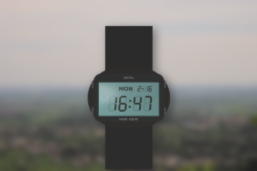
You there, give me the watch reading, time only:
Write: 16:47
